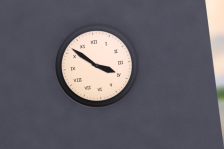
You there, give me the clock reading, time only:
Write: 3:52
